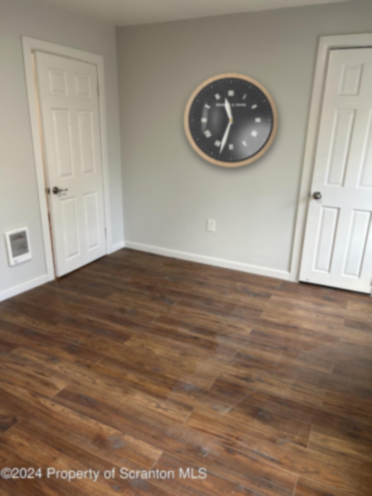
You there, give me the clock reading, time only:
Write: 11:33
